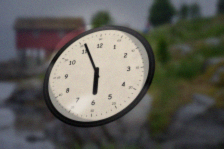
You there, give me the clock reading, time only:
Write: 5:56
